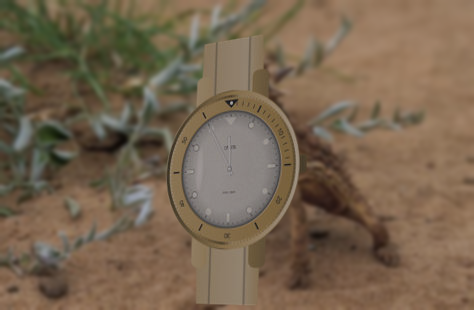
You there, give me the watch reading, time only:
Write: 11:55
